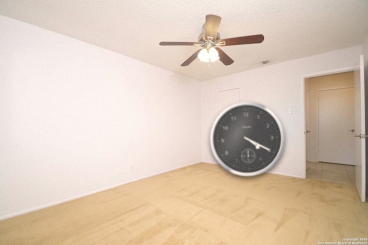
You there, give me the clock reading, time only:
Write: 4:20
